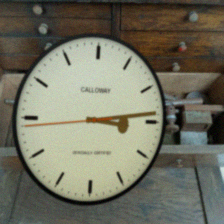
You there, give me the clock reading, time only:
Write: 3:13:44
